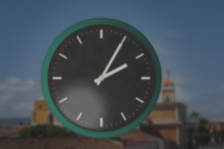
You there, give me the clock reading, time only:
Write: 2:05
